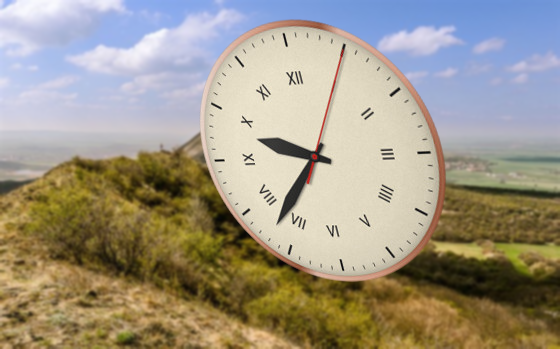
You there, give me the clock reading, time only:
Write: 9:37:05
